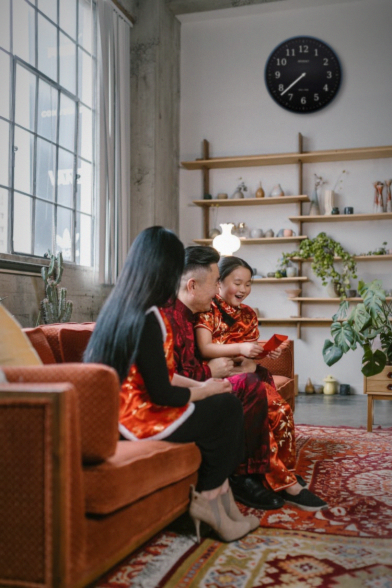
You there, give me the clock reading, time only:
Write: 7:38
